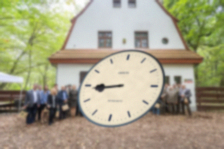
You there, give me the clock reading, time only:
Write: 8:44
